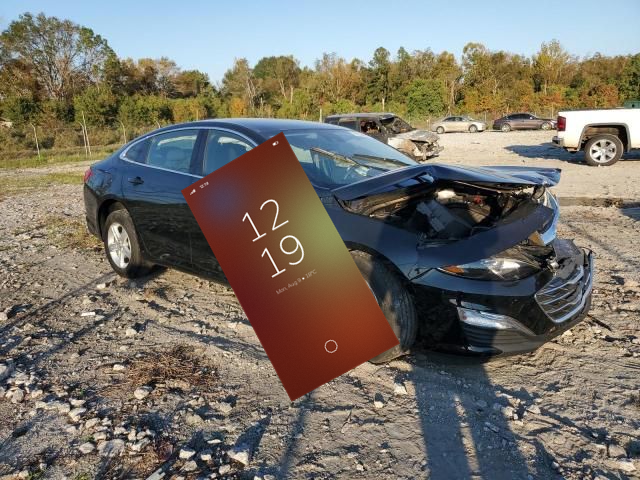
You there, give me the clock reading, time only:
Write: 12:19
